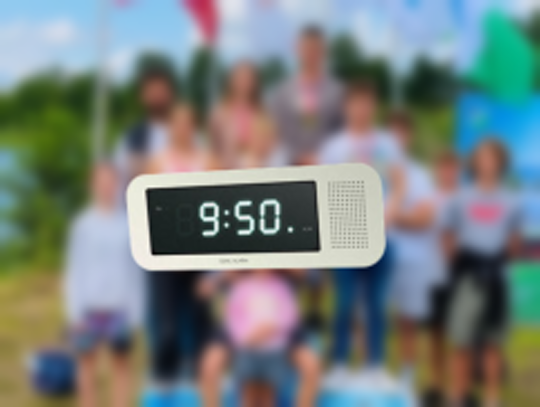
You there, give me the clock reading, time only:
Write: 9:50
